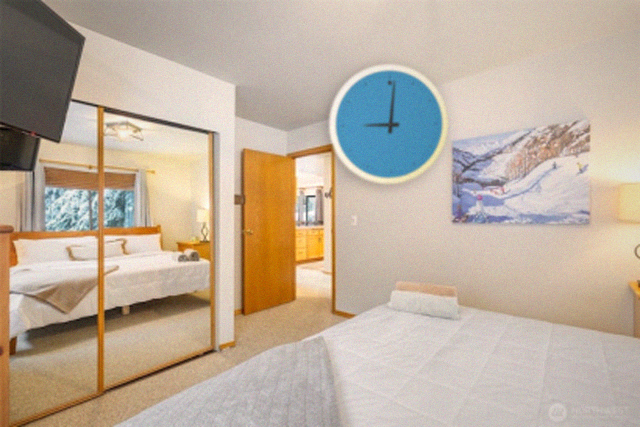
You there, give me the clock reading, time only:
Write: 9:01
